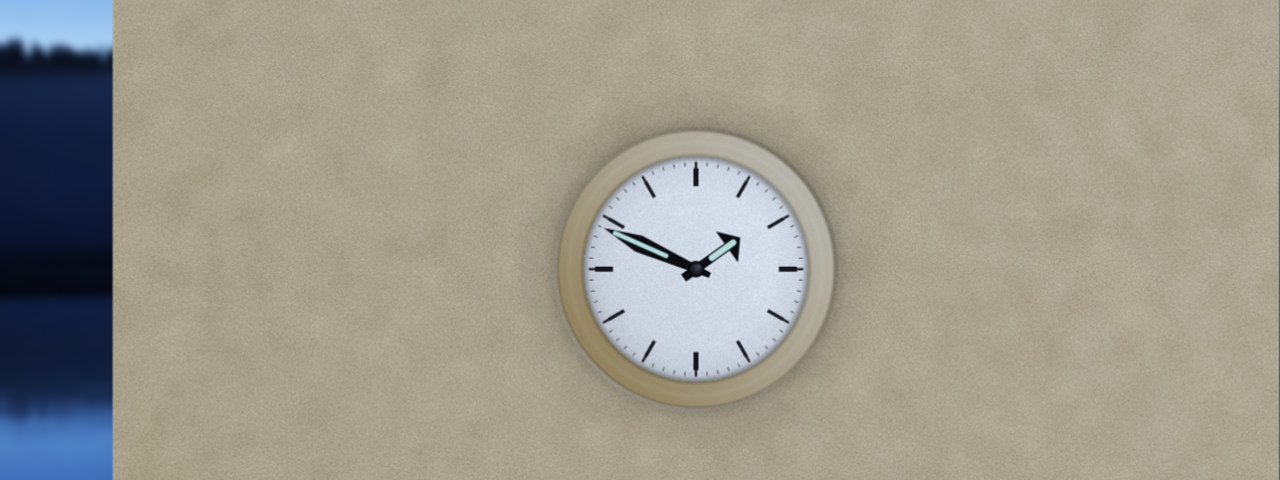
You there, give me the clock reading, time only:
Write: 1:49
